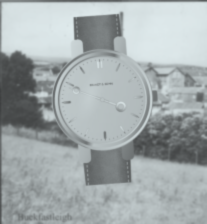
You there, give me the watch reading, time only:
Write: 3:49
